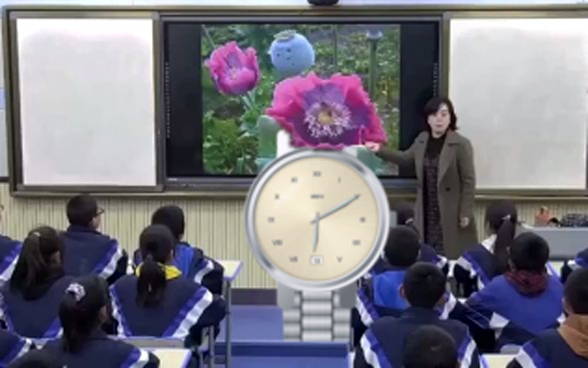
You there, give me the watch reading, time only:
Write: 6:10
